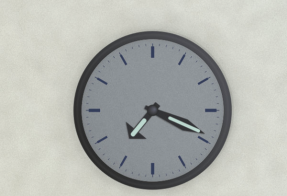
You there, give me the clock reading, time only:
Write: 7:19
